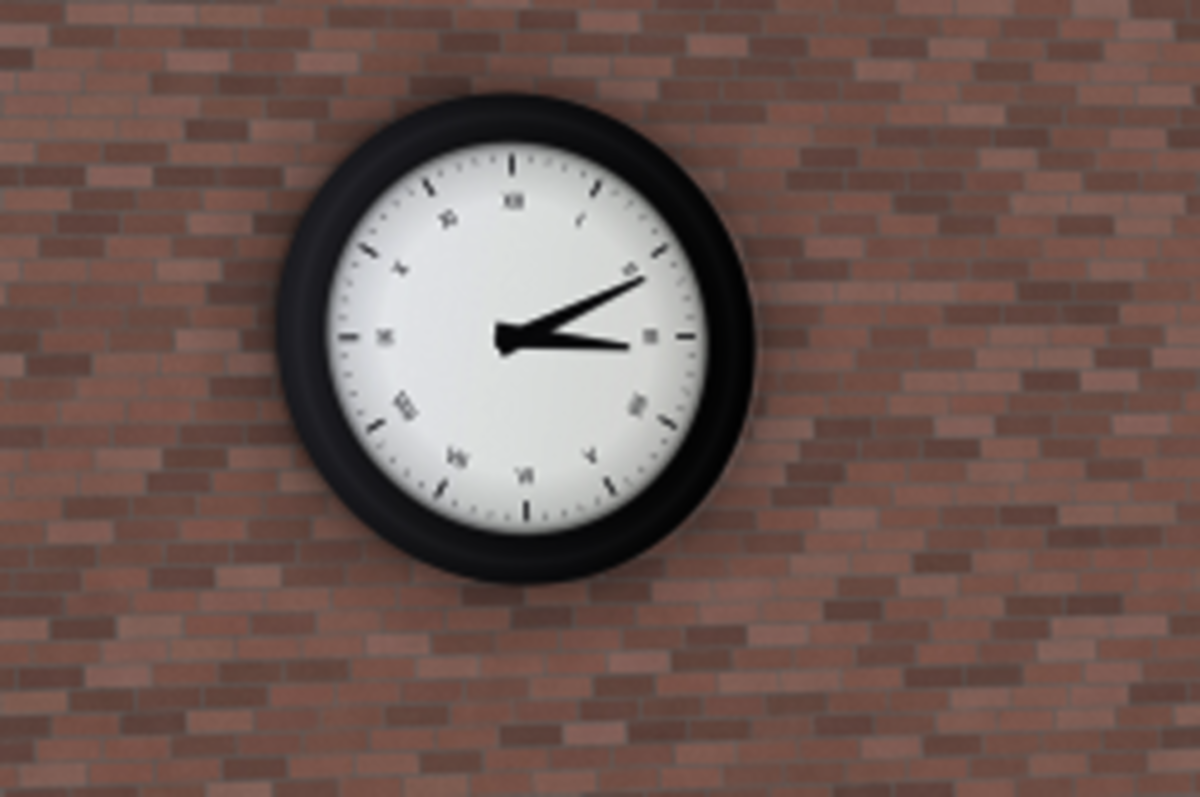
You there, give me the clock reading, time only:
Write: 3:11
